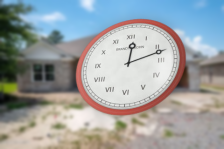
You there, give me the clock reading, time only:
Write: 12:12
